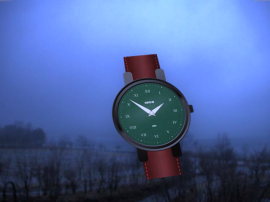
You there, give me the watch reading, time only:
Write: 1:52
